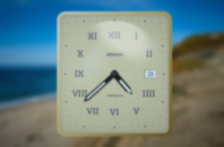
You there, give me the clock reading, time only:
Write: 4:38
